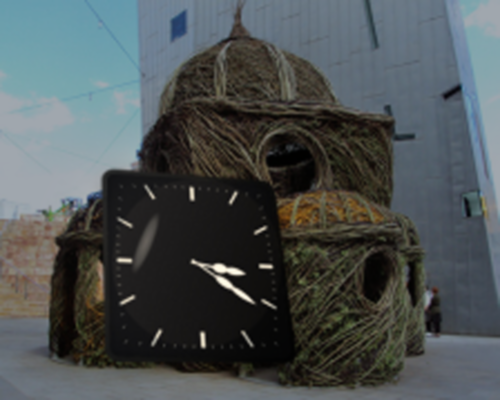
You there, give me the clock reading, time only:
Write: 3:21
